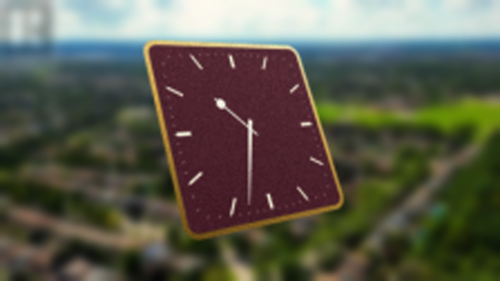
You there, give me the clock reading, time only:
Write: 10:33
